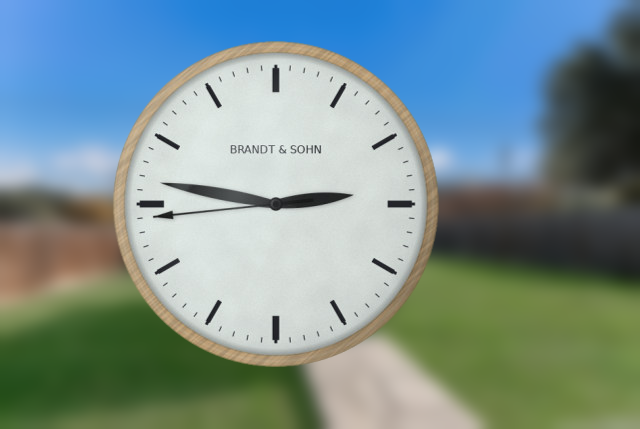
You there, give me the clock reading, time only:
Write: 2:46:44
